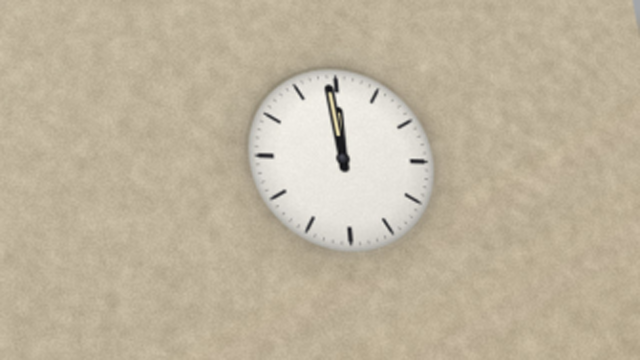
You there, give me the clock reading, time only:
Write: 11:59
